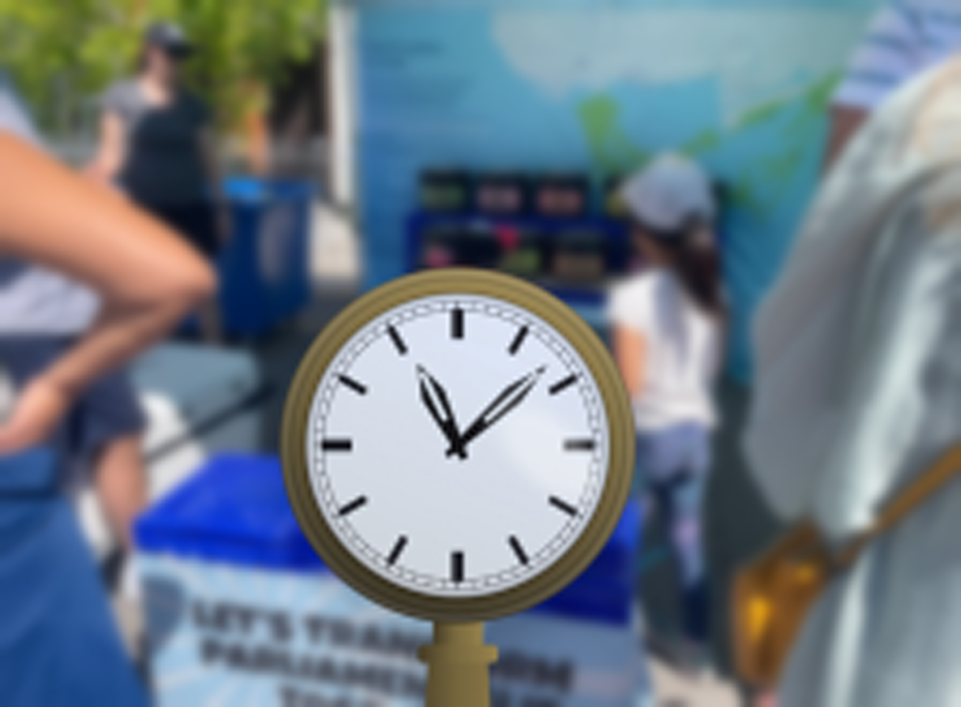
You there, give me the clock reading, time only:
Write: 11:08
